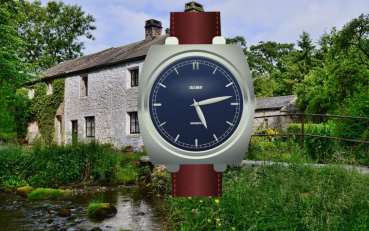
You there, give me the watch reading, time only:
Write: 5:13
